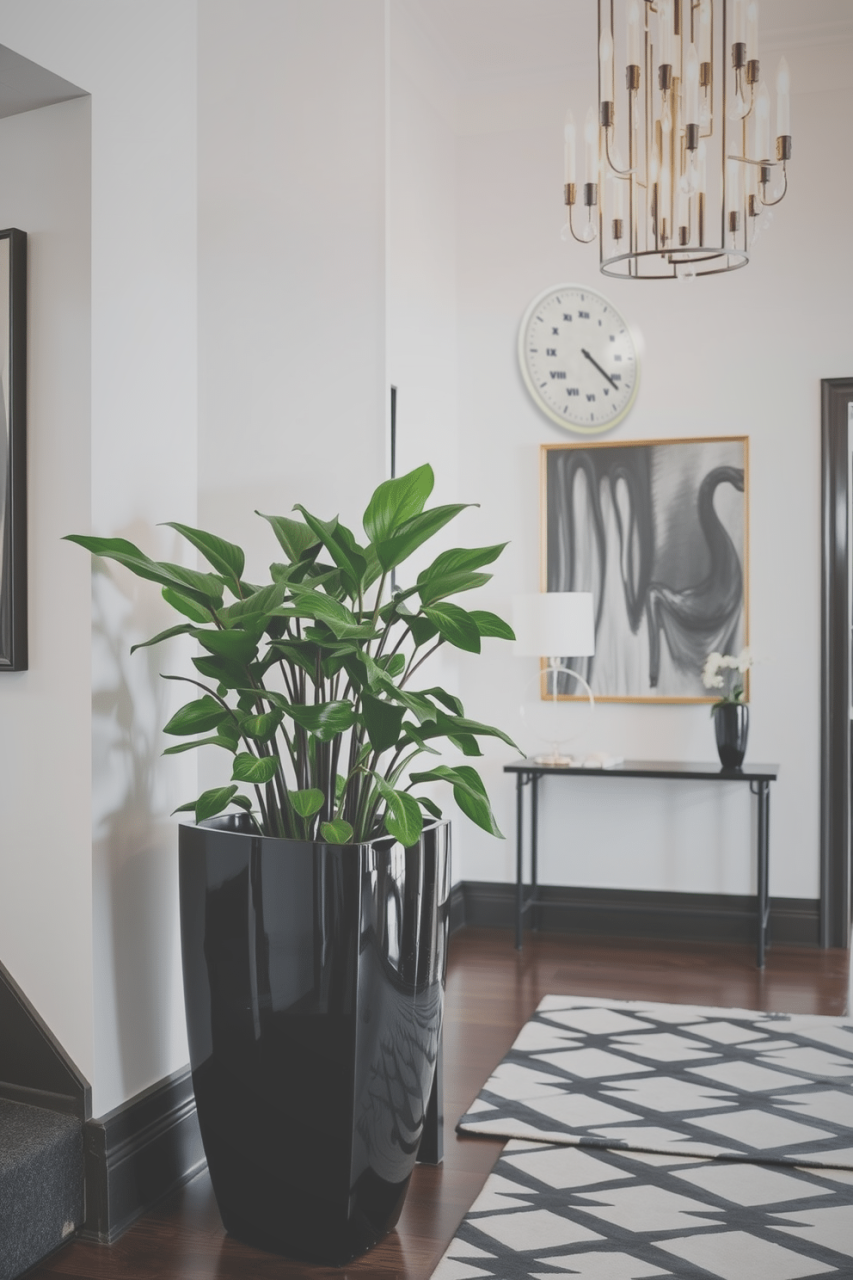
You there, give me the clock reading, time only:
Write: 4:22
